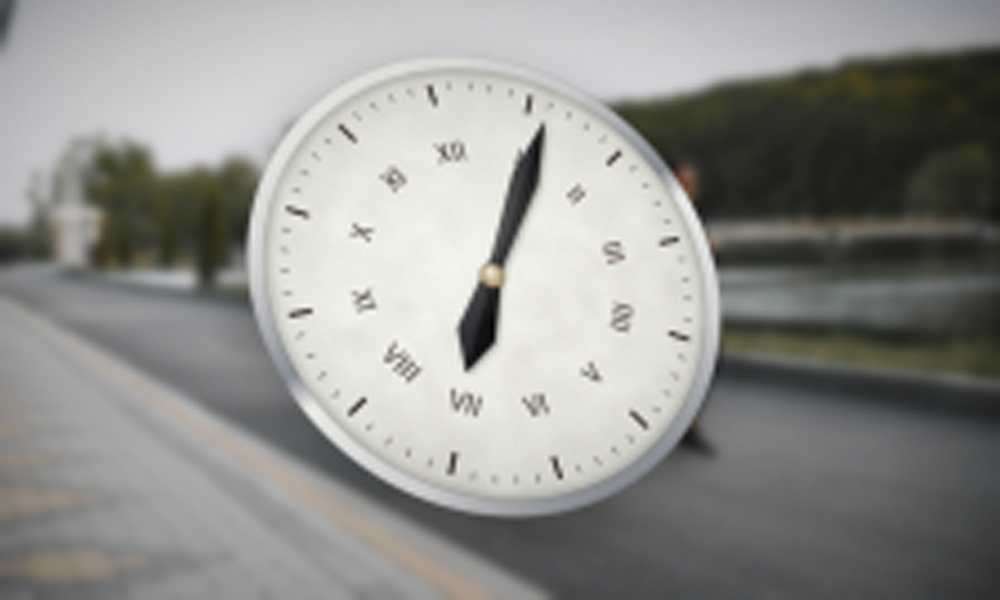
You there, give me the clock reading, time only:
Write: 7:06
